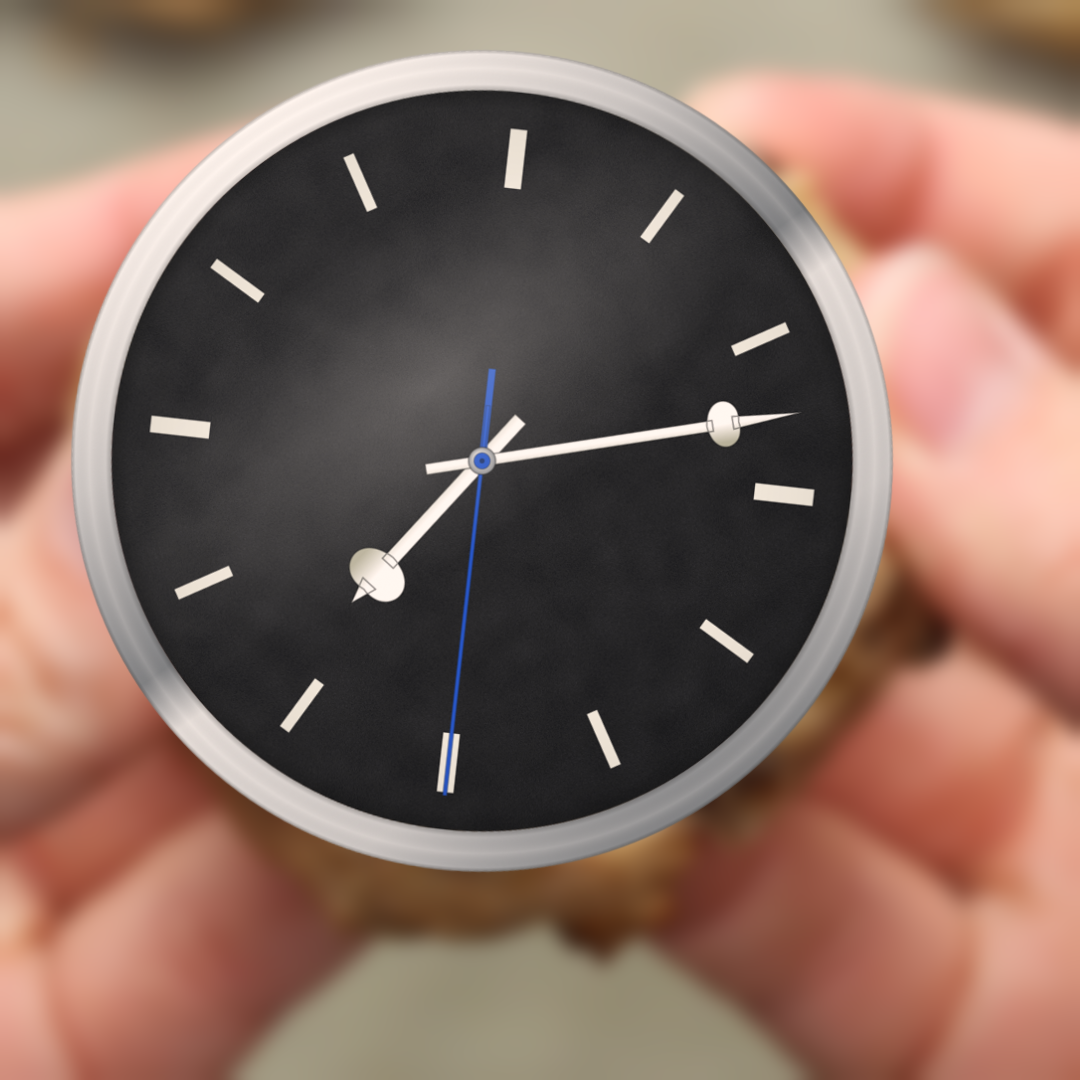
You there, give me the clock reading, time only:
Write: 7:12:30
